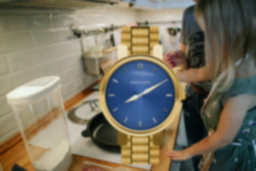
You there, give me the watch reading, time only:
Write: 8:10
